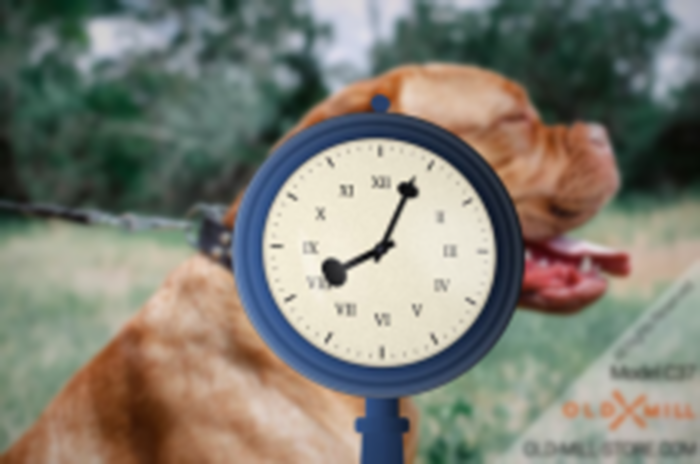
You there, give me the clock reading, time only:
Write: 8:04
